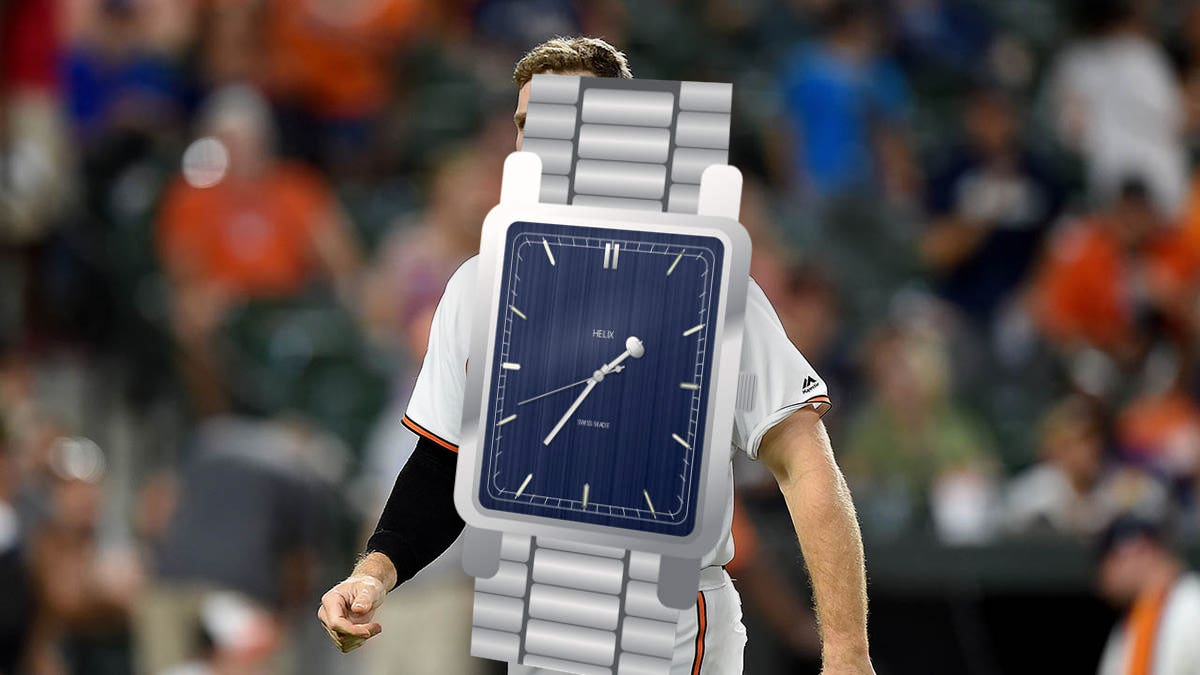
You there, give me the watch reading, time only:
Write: 1:35:41
